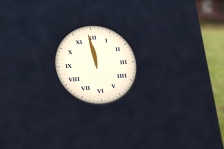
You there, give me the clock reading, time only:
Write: 11:59
